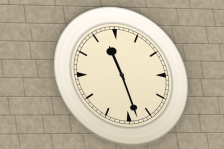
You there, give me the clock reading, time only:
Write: 11:28
